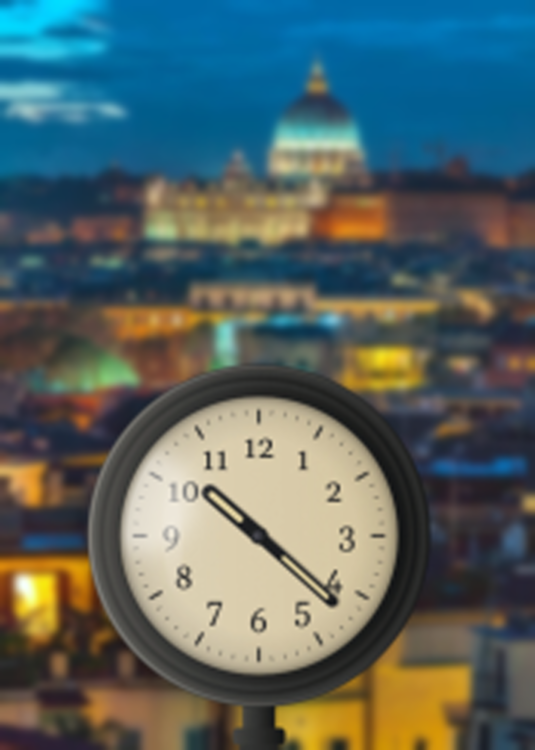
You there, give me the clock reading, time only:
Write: 10:22
